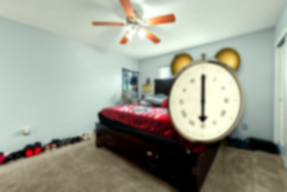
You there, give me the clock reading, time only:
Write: 6:00
